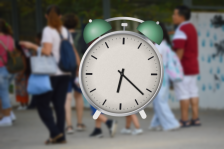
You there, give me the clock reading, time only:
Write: 6:22
